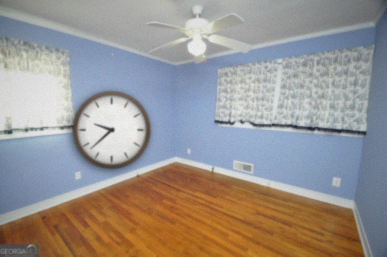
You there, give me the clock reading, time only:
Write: 9:38
